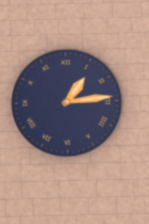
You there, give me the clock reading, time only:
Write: 1:14
